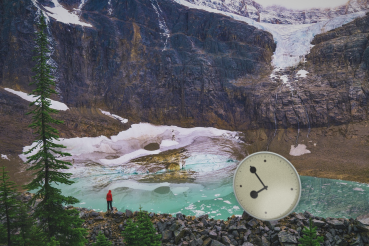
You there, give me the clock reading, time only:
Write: 7:54
